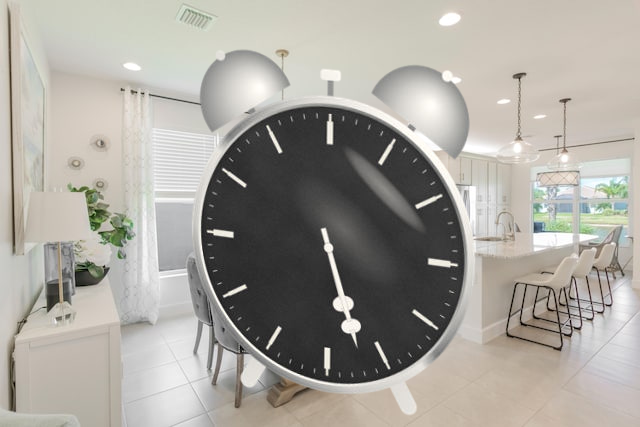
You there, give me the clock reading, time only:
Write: 5:27
